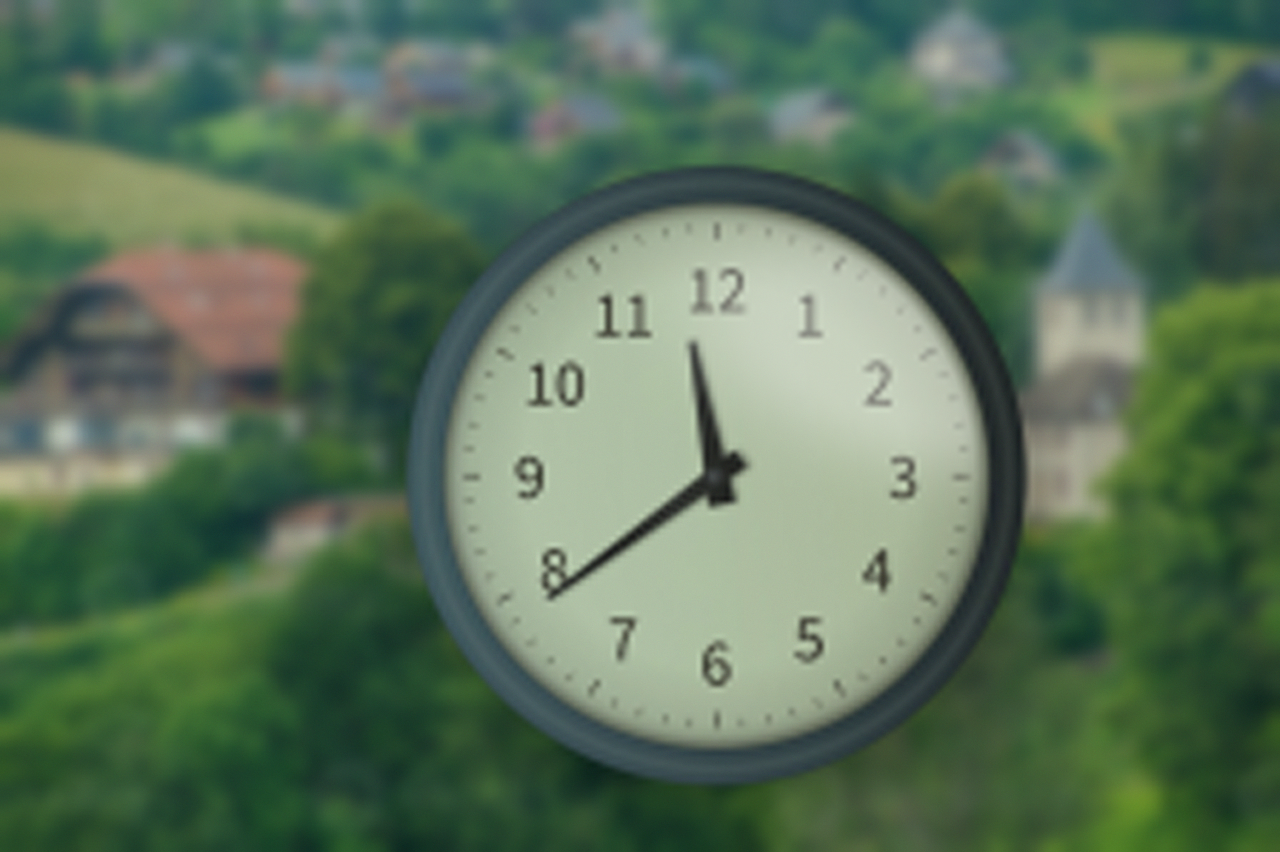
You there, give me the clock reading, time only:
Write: 11:39
